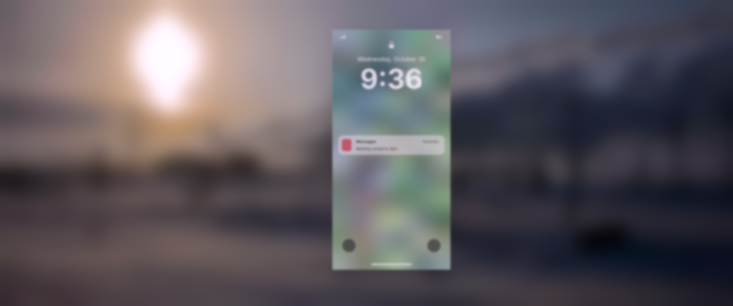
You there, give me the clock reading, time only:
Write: 9:36
